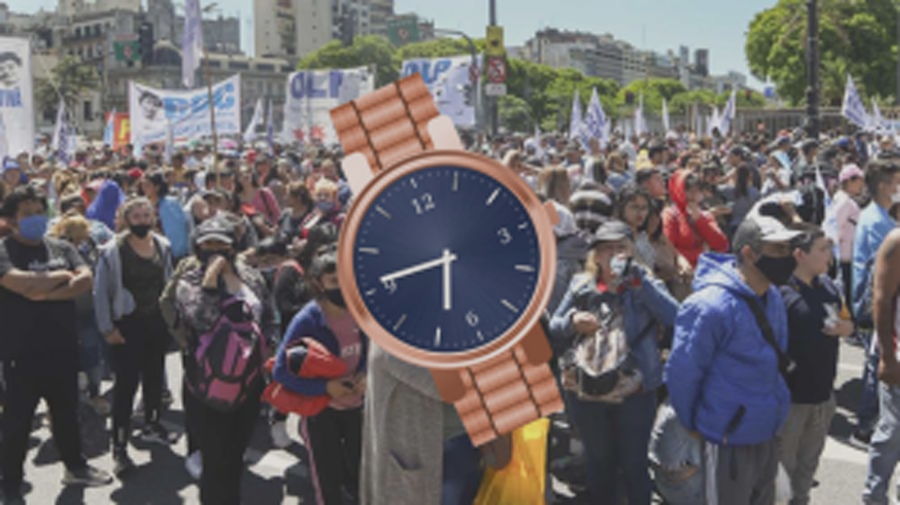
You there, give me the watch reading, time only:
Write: 6:46
